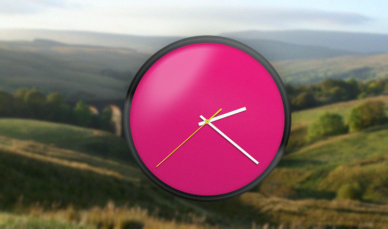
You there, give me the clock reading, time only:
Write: 2:21:38
